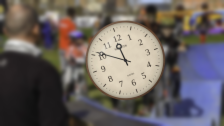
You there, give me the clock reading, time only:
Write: 11:51
